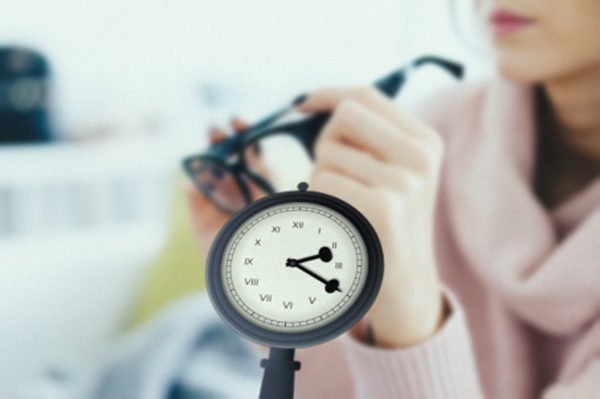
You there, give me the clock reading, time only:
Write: 2:20
